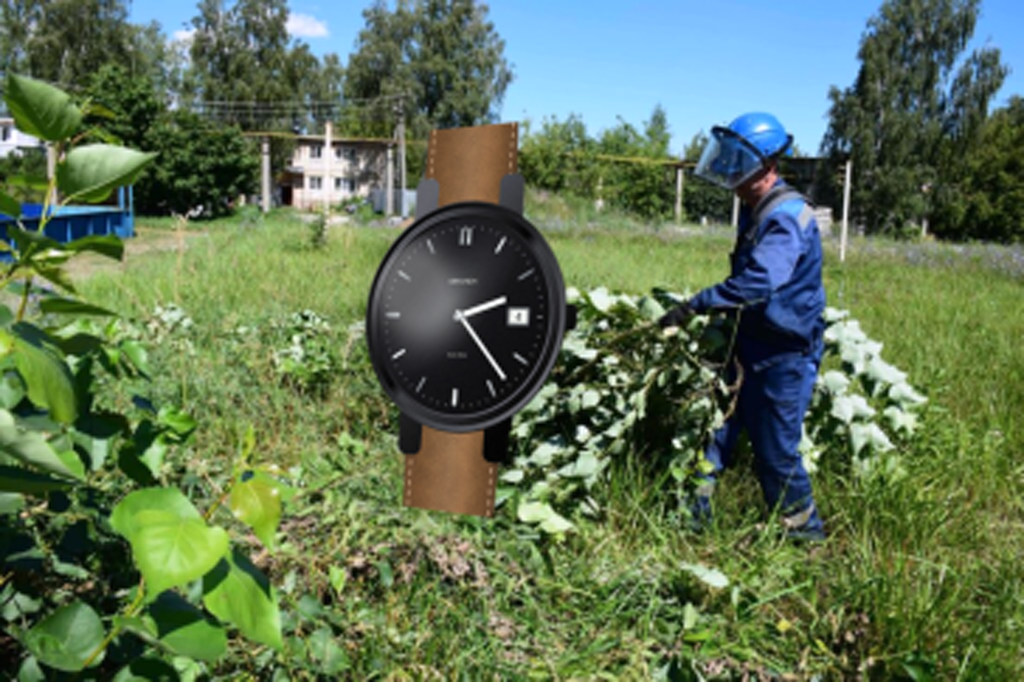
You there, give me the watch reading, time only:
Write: 2:23
